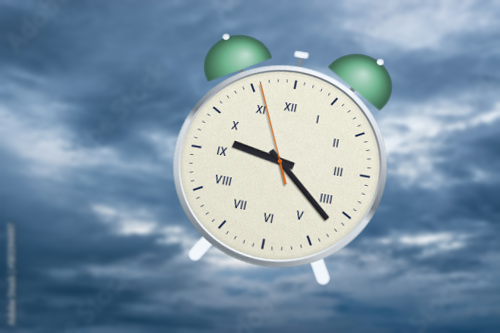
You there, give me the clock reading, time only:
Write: 9:21:56
